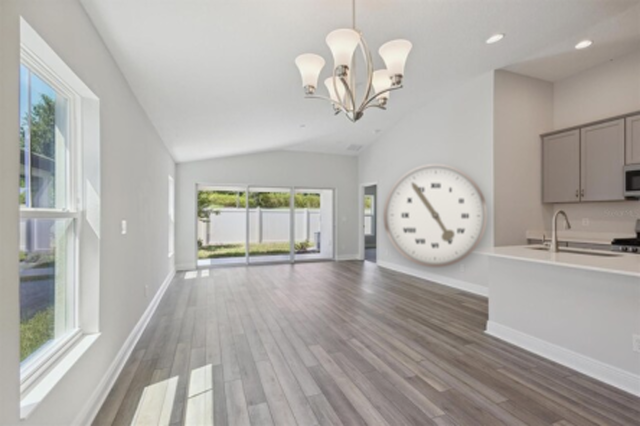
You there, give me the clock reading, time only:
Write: 4:54
